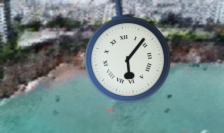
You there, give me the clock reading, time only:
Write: 6:08
